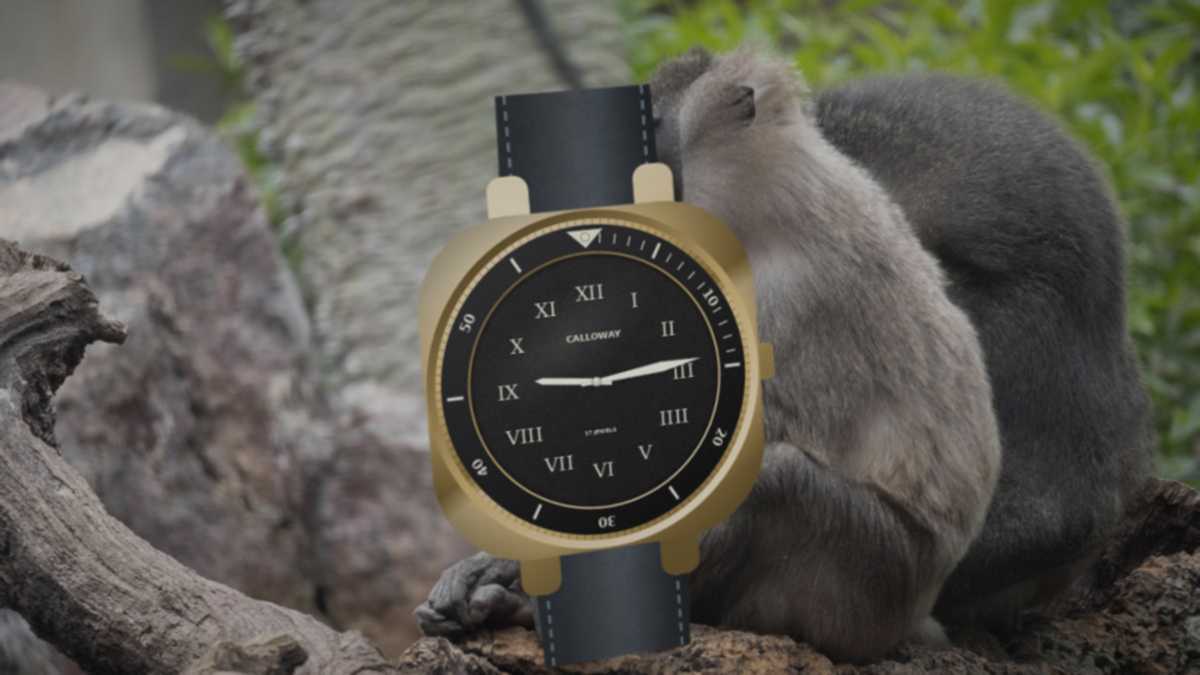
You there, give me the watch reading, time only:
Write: 9:14
